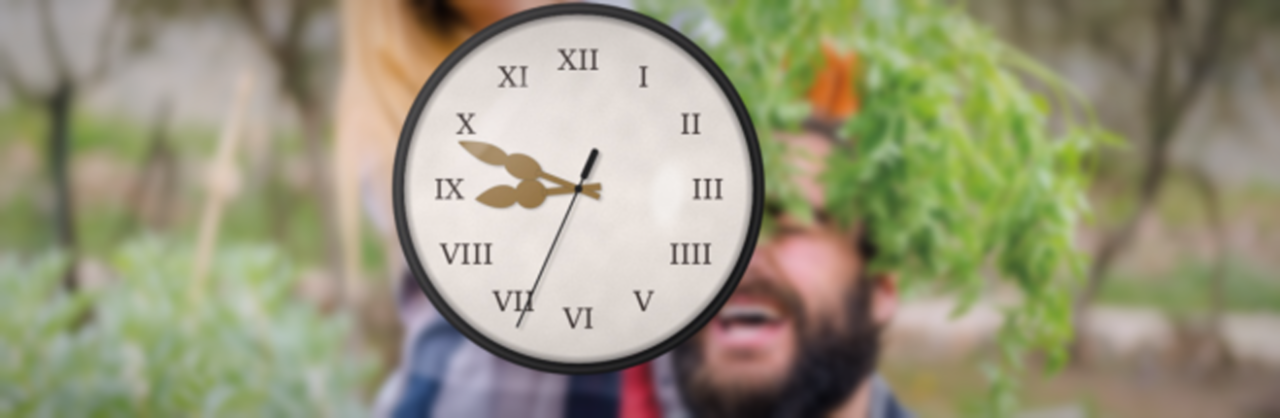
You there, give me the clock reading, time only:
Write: 8:48:34
